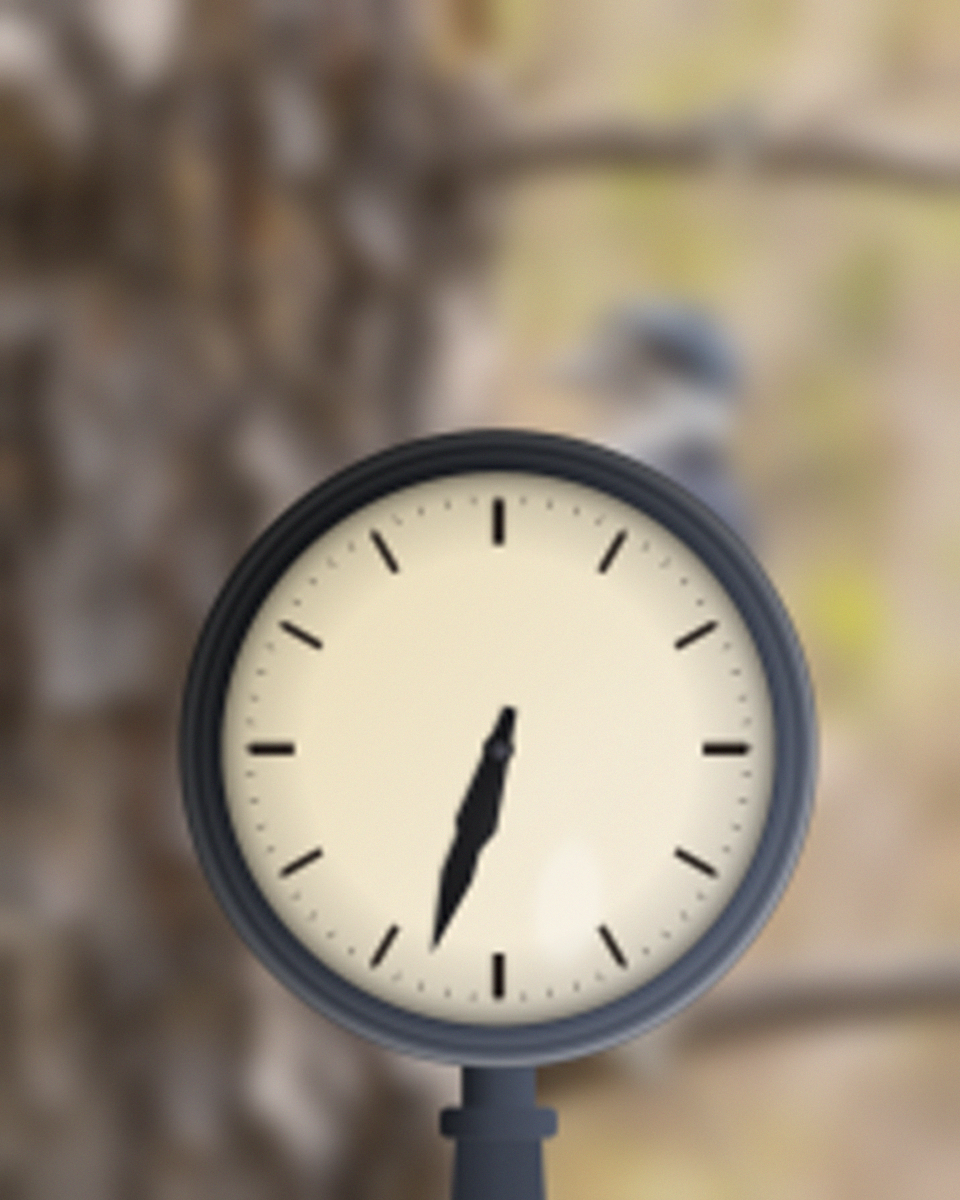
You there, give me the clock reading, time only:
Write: 6:33
